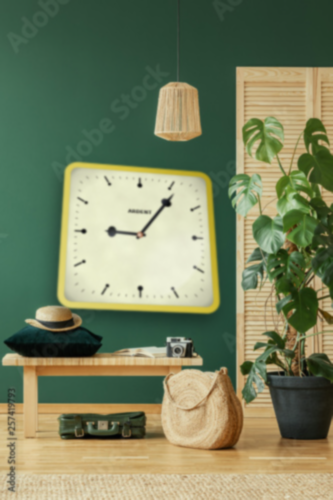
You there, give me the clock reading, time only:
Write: 9:06
